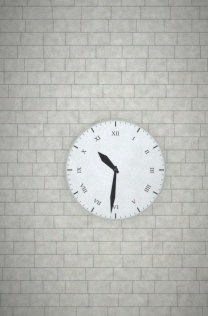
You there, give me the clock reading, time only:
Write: 10:31
